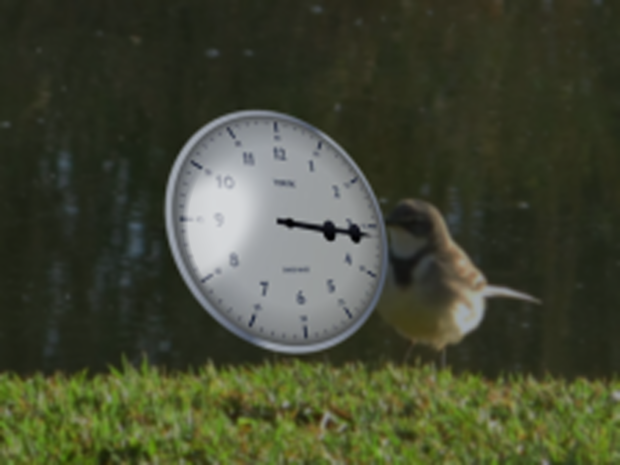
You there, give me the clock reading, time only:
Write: 3:16
